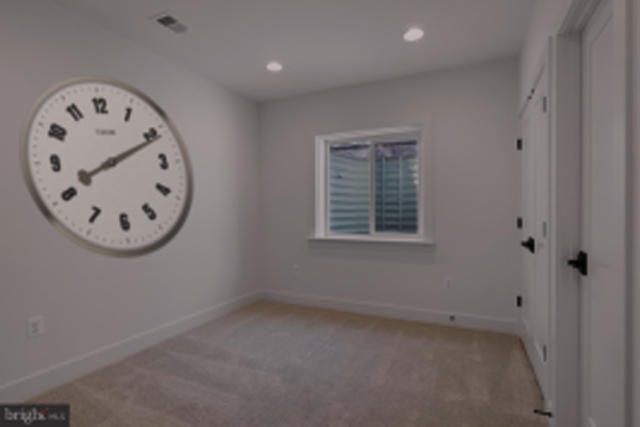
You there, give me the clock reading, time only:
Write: 8:11
